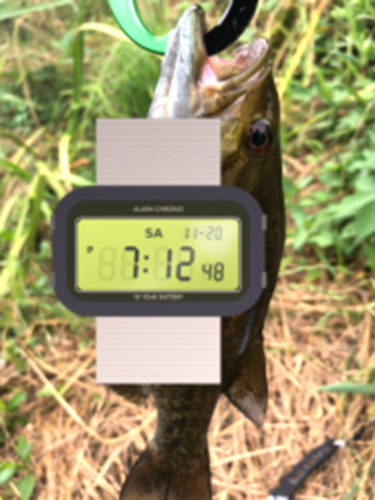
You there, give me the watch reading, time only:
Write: 7:12:48
